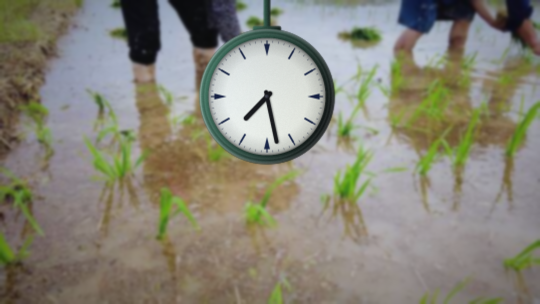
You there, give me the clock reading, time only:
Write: 7:28
